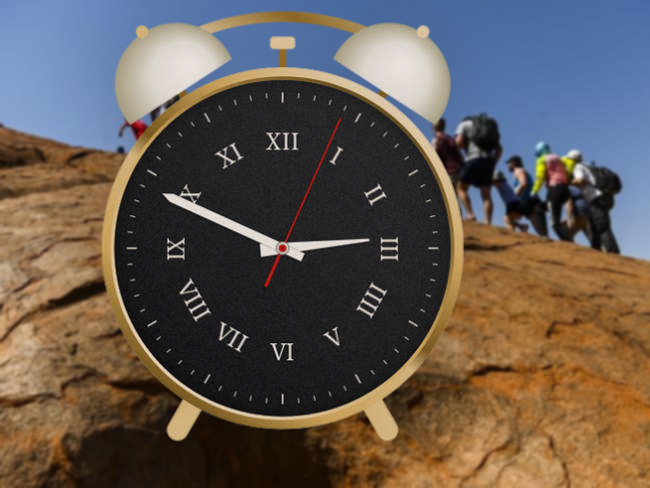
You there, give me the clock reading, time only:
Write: 2:49:04
